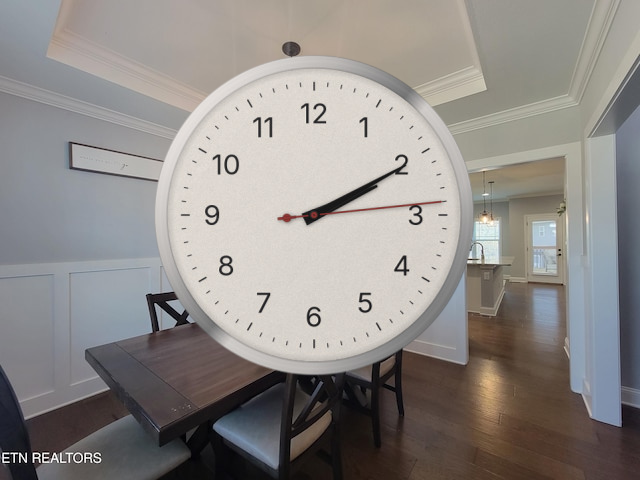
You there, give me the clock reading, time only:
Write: 2:10:14
